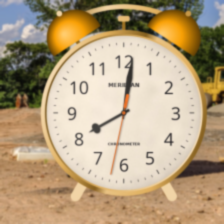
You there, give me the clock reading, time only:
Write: 8:01:32
